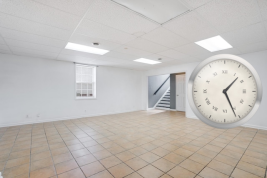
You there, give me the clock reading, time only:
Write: 1:26
